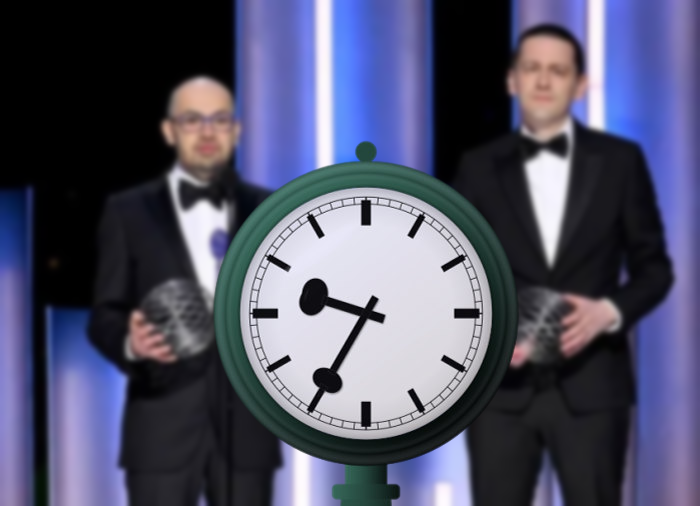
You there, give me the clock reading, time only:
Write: 9:35
